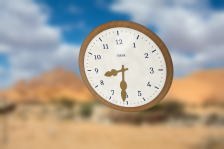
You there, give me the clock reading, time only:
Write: 8:31
